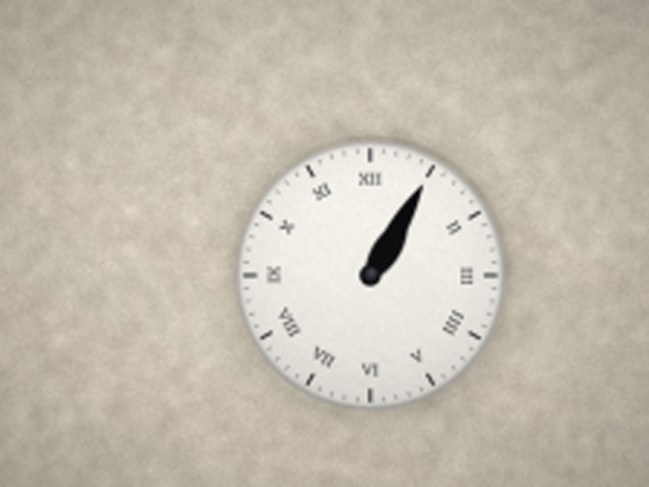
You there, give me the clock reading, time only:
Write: 1:05
